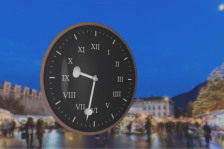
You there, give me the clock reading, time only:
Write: 9:32
